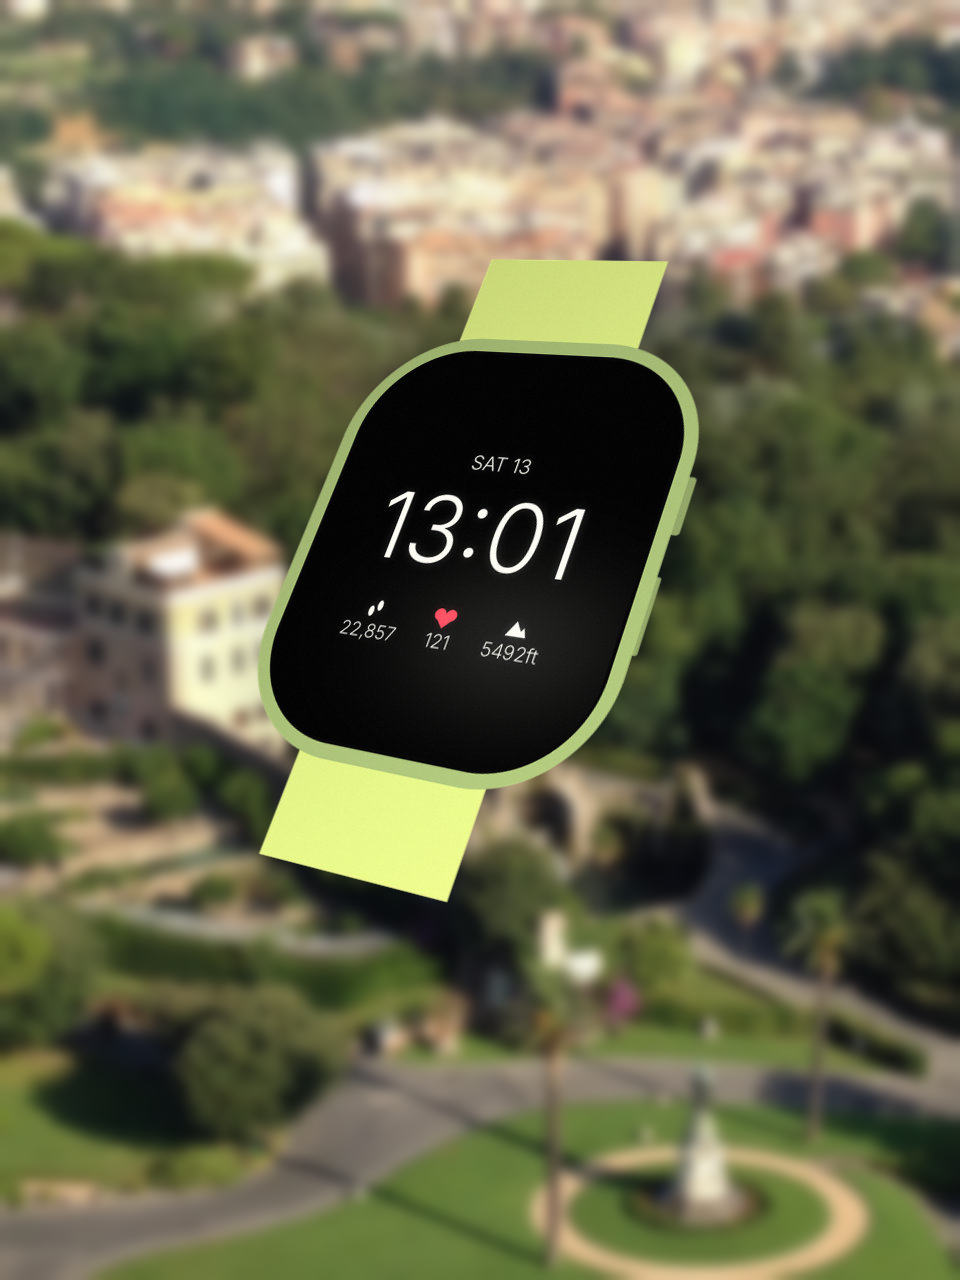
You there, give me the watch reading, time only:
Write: 13:01
